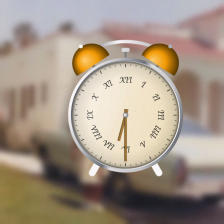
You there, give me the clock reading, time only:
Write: 6:30
